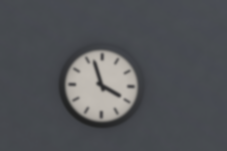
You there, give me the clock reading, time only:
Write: 3:57
